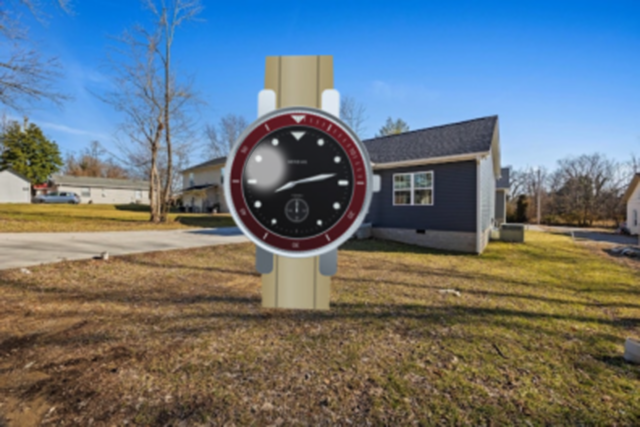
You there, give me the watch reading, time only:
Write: 8:13
